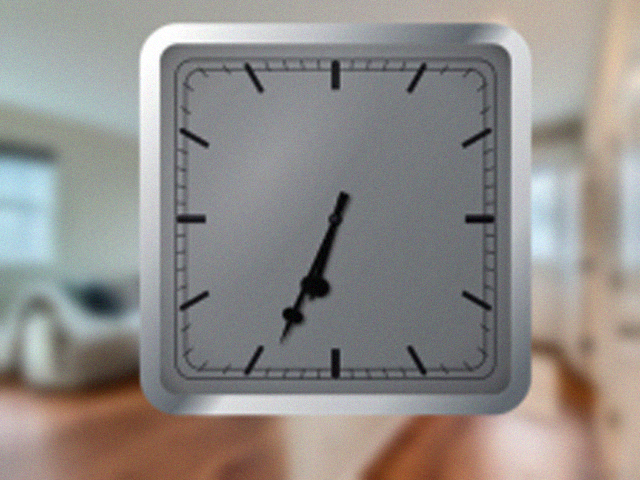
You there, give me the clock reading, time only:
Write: 6:34
